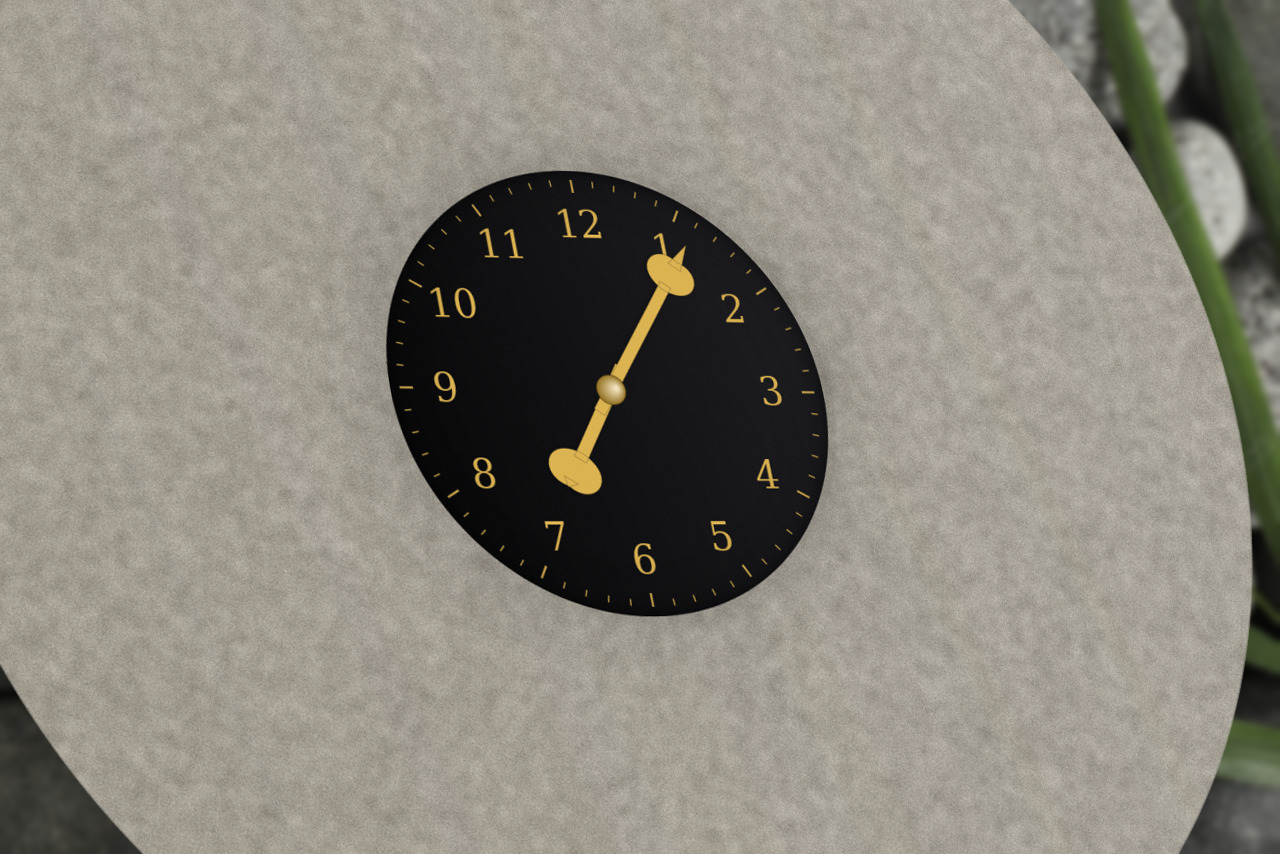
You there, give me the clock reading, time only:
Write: 7:06
